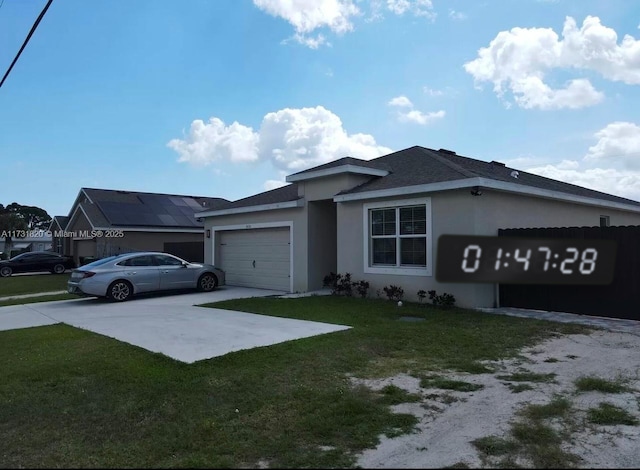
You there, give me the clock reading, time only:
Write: 1:47:28
